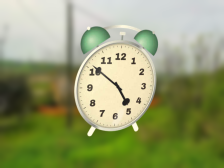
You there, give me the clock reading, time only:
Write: 4:51
